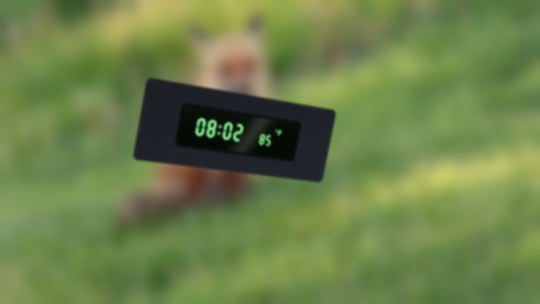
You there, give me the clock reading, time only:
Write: 8:02
